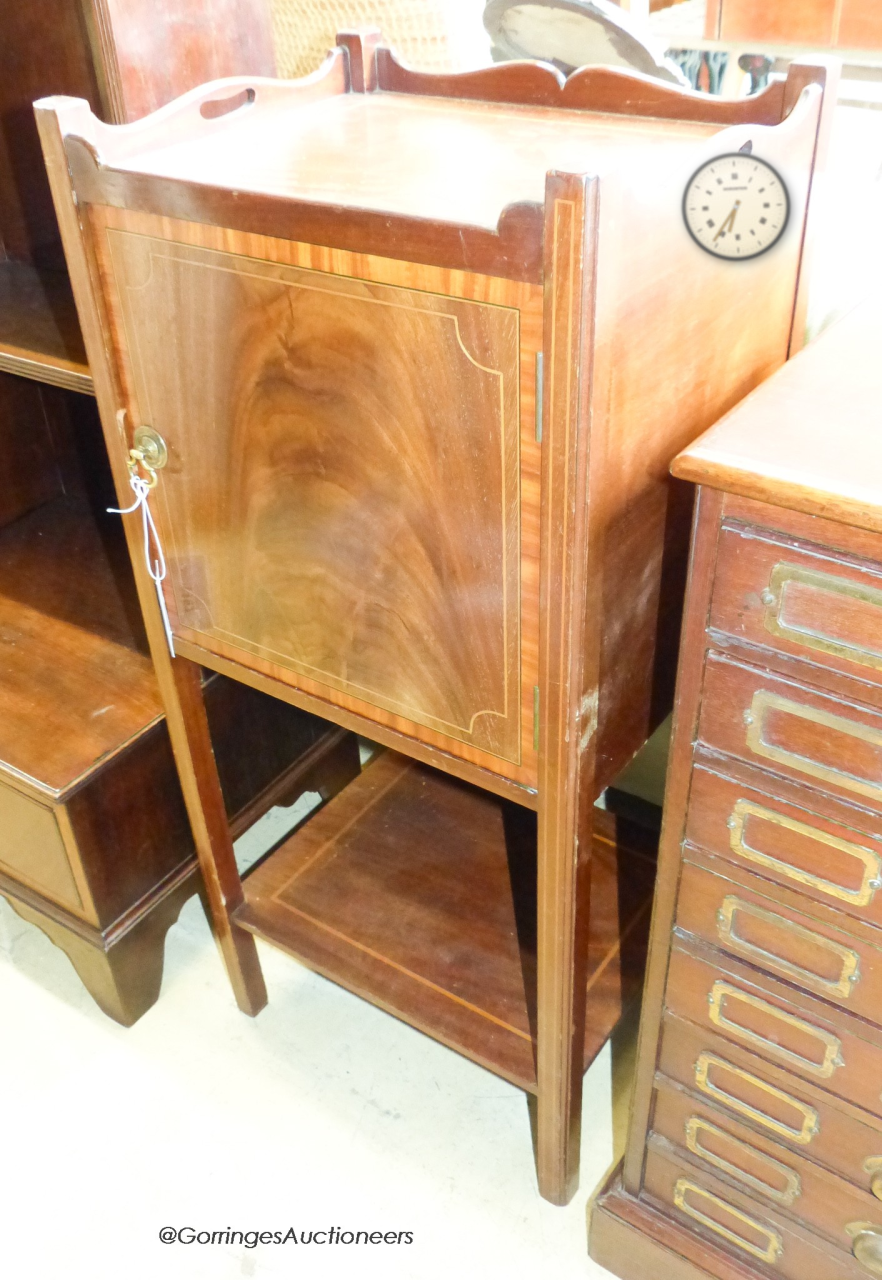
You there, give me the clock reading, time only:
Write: 6:36
